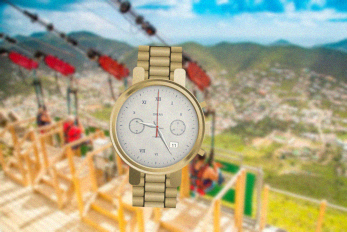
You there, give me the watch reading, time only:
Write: 9:25
